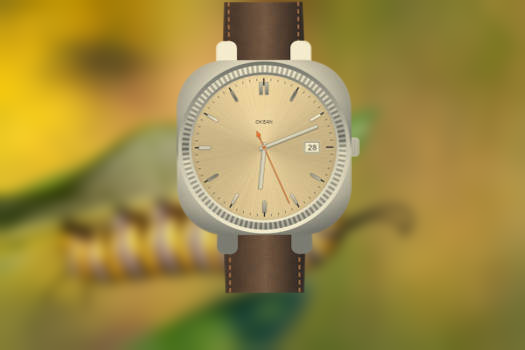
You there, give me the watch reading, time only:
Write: 6:11:26
